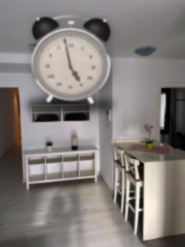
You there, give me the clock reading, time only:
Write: 4:58
